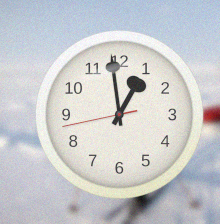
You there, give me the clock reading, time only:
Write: 12:58:43
